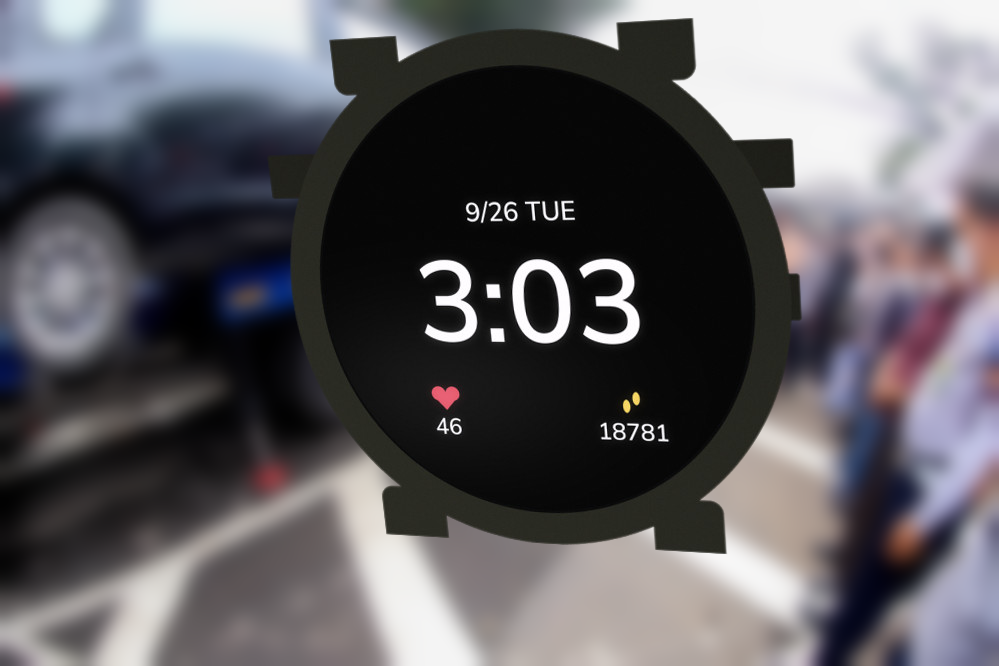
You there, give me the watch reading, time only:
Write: 3:03
